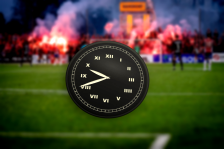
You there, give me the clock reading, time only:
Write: 9:41
